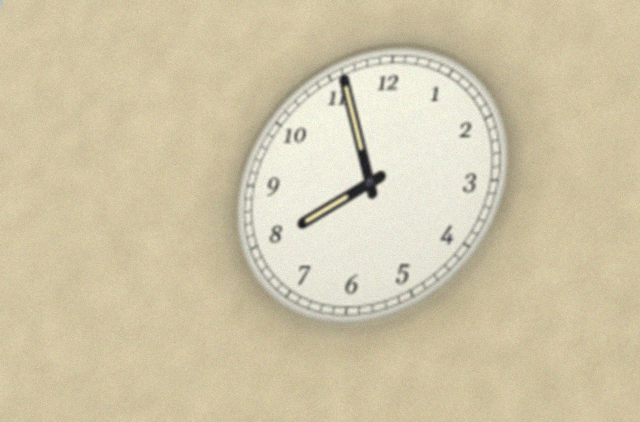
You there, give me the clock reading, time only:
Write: 7:56
